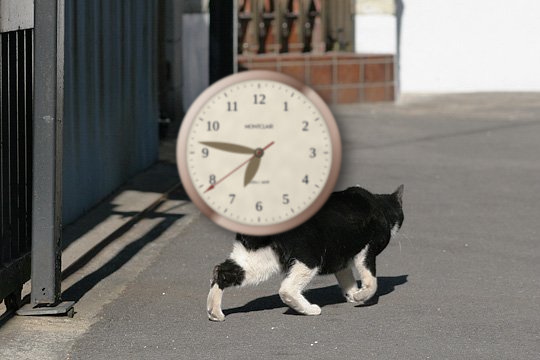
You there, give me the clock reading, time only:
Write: 6:46:39
